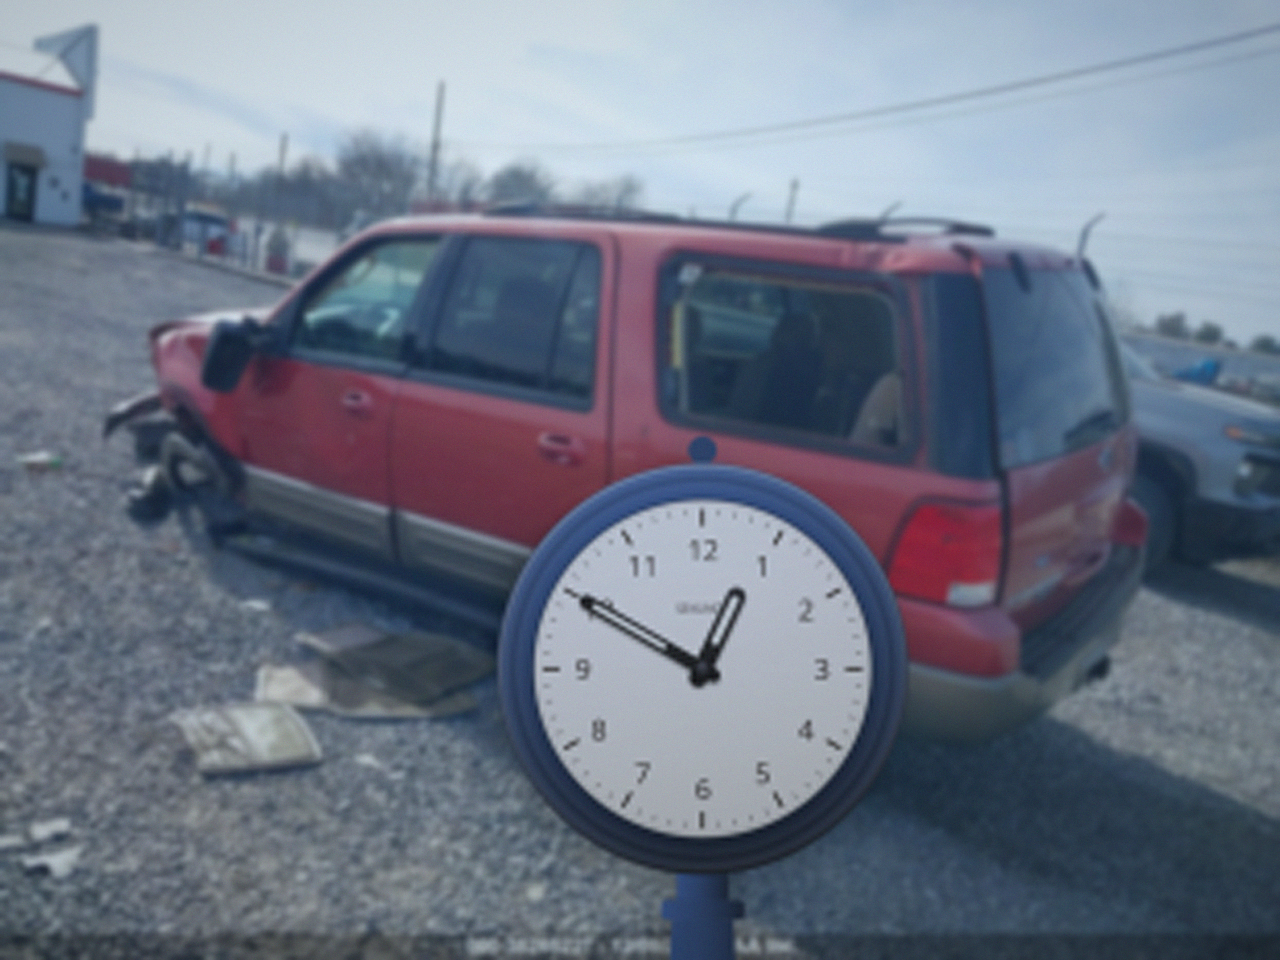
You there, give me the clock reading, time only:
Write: 12:50
